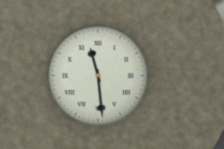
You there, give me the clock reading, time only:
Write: 11:29
